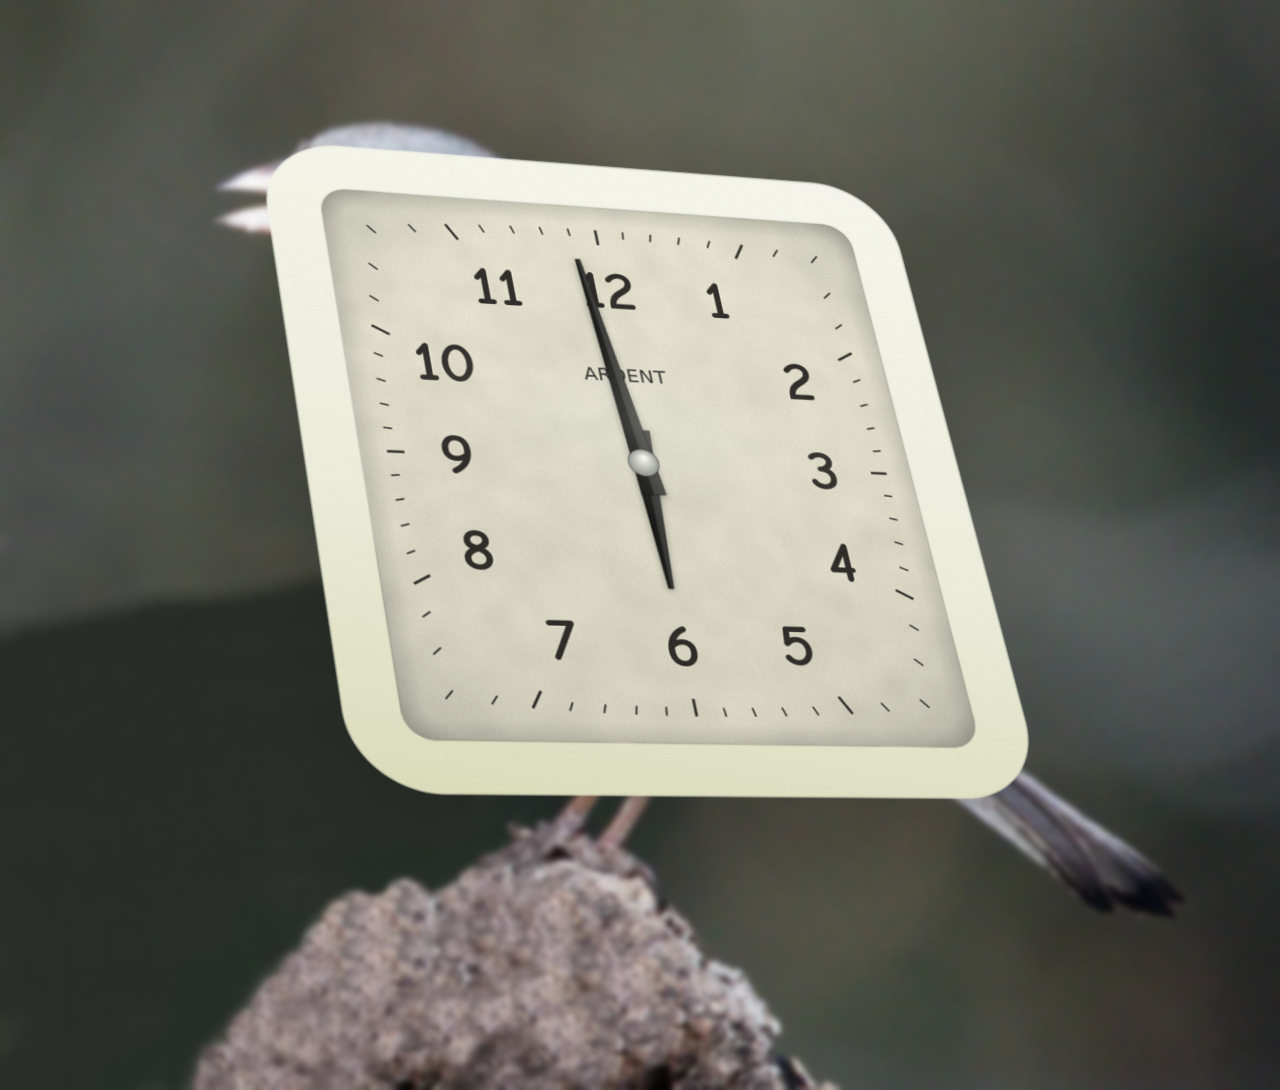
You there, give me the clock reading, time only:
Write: 5:59
